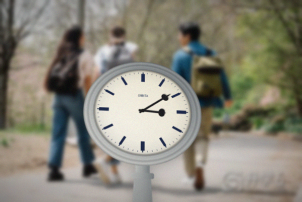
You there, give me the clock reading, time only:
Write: 3:09
